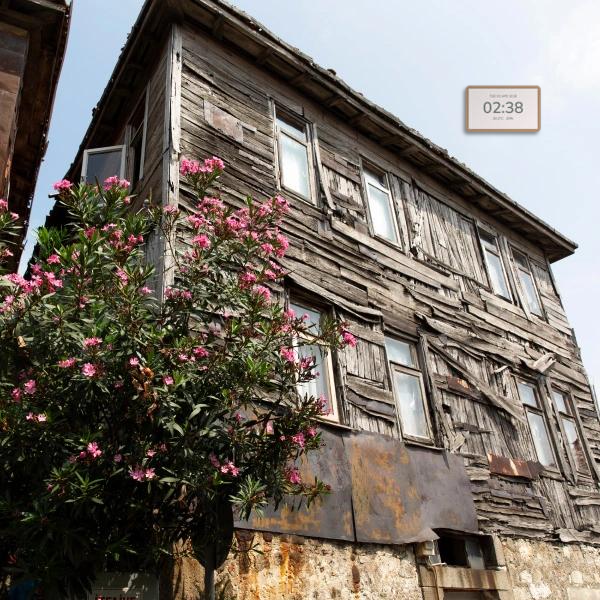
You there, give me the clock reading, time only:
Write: 2:38
